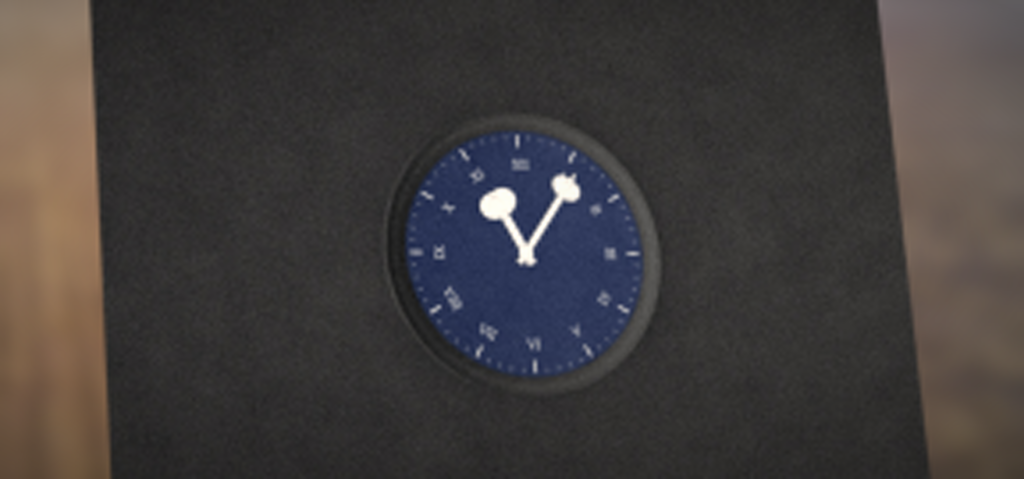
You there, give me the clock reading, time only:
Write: 11:06
